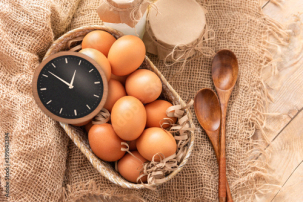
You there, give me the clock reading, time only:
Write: 12:52
